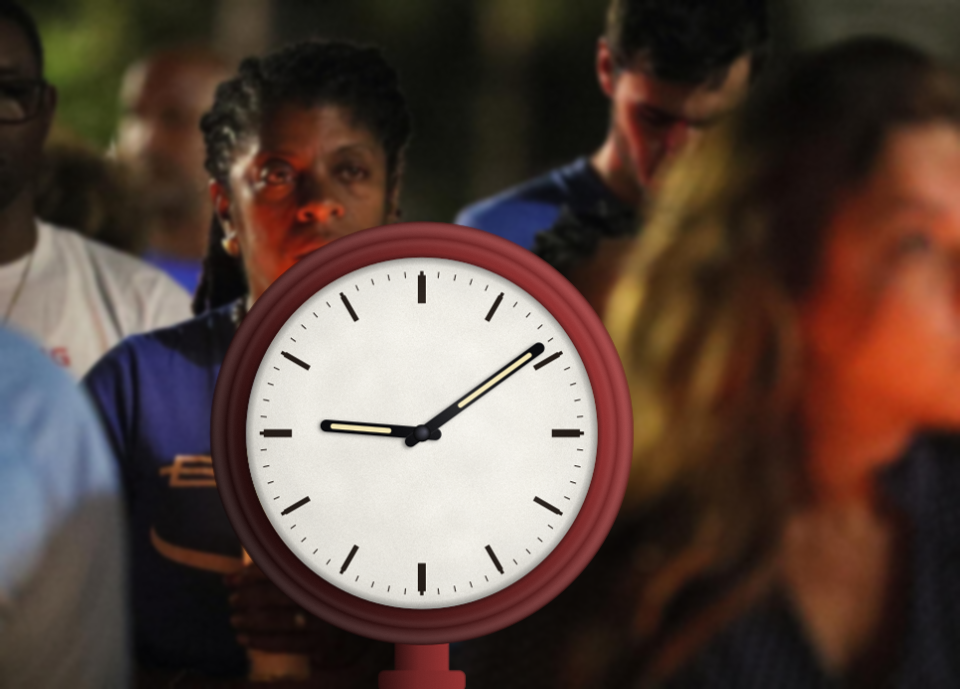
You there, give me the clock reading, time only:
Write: 9:09
